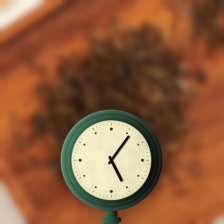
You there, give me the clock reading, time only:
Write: 5:06
